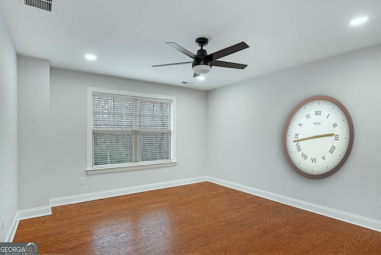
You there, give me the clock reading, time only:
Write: 2:43
